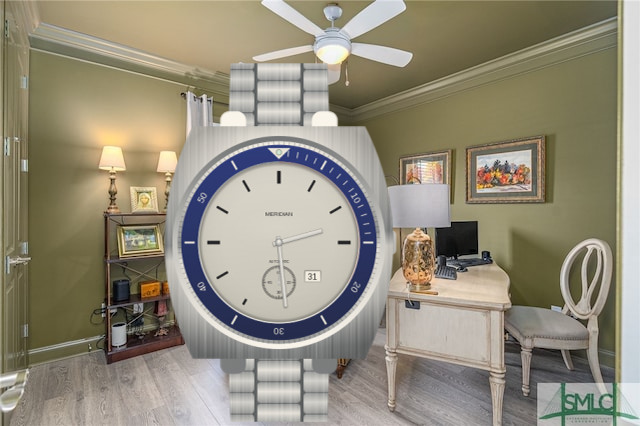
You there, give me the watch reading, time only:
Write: 2:29
